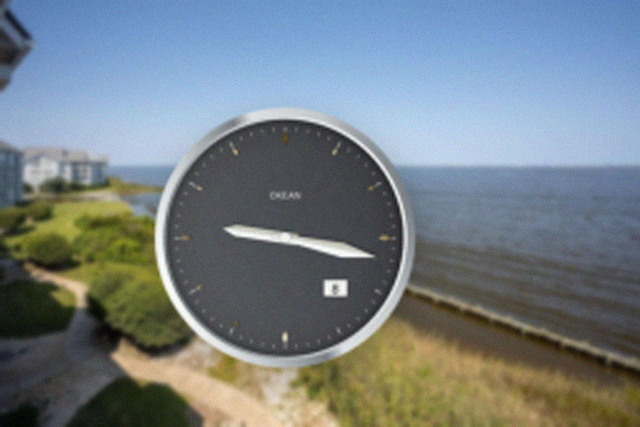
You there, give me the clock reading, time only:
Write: 9:17
